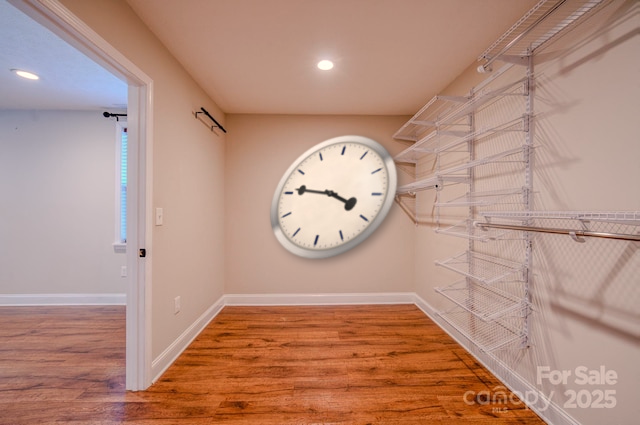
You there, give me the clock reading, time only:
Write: 3:46
